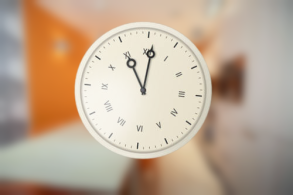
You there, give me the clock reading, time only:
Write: 11:01
